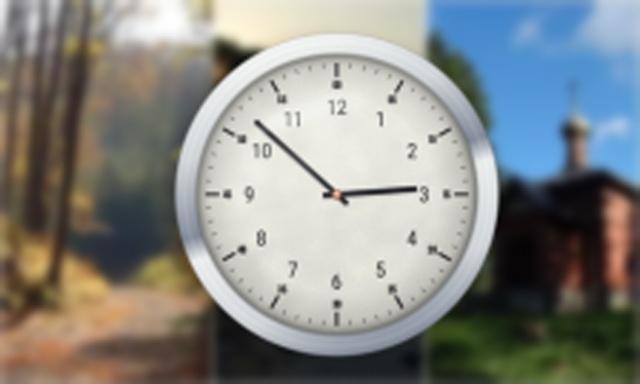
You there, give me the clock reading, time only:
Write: 2:52
